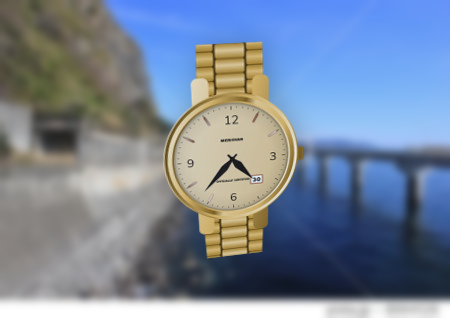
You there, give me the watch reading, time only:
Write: 4:37
